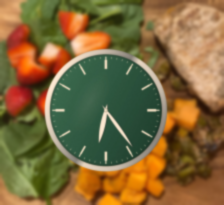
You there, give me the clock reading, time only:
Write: 6:24
